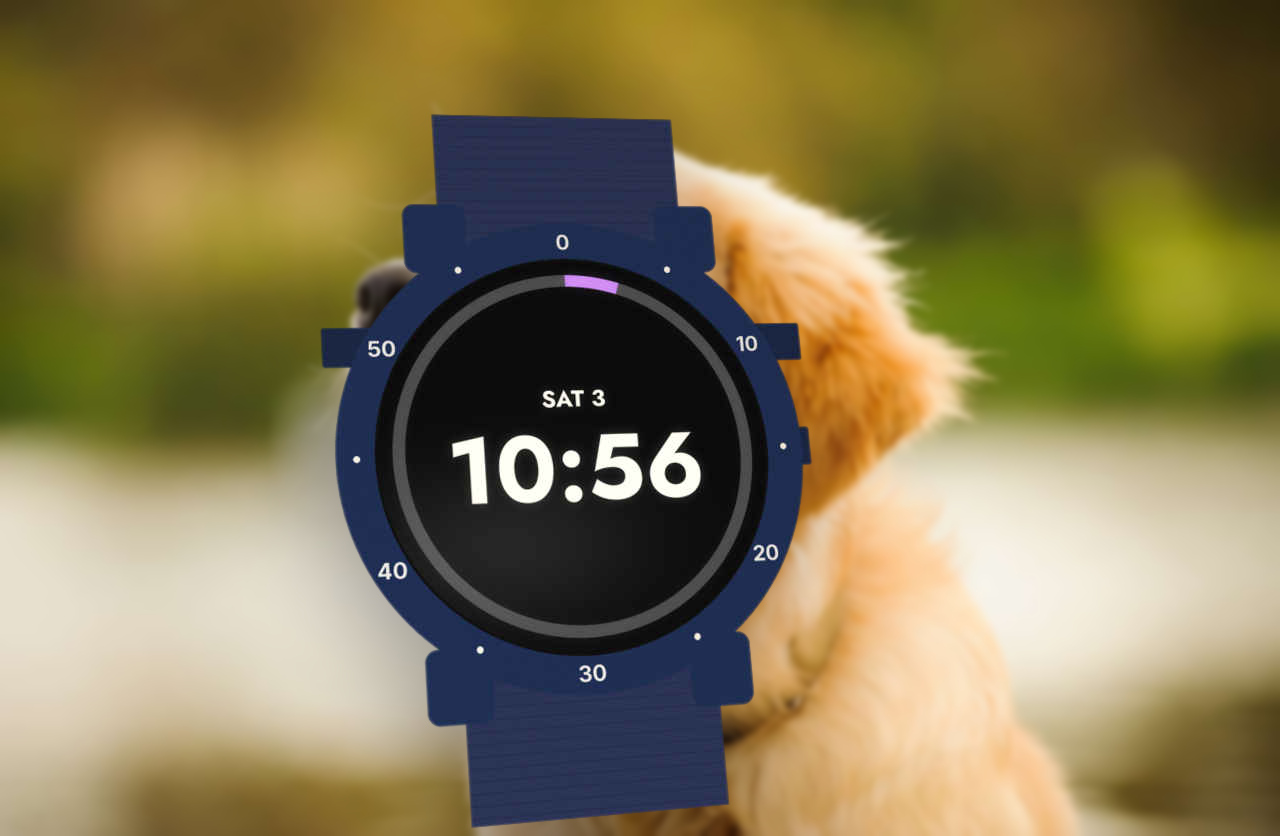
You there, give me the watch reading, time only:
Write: 10:56
